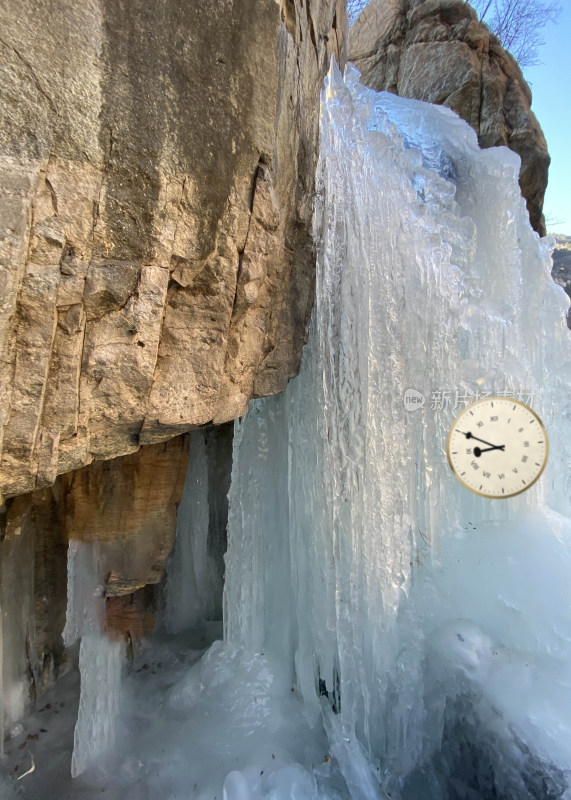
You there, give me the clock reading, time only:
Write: 8:50
